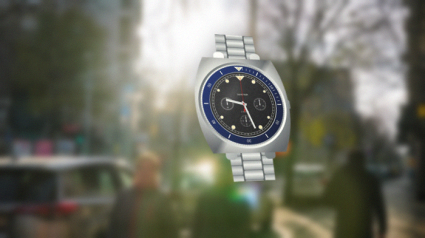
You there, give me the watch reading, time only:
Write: 9:27
